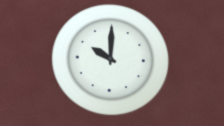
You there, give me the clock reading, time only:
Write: 10:00
